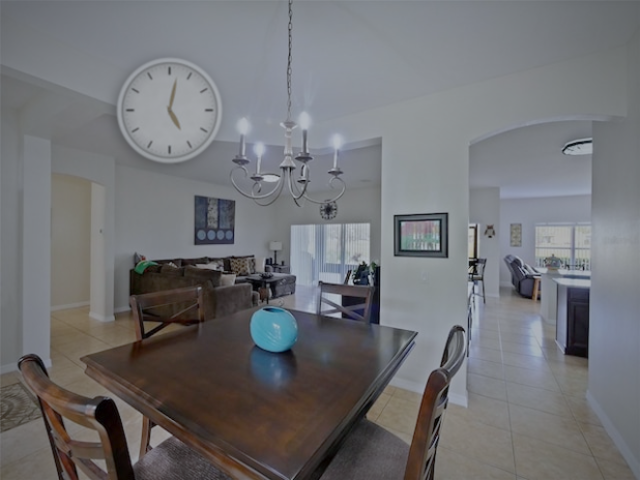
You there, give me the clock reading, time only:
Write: 5:02
